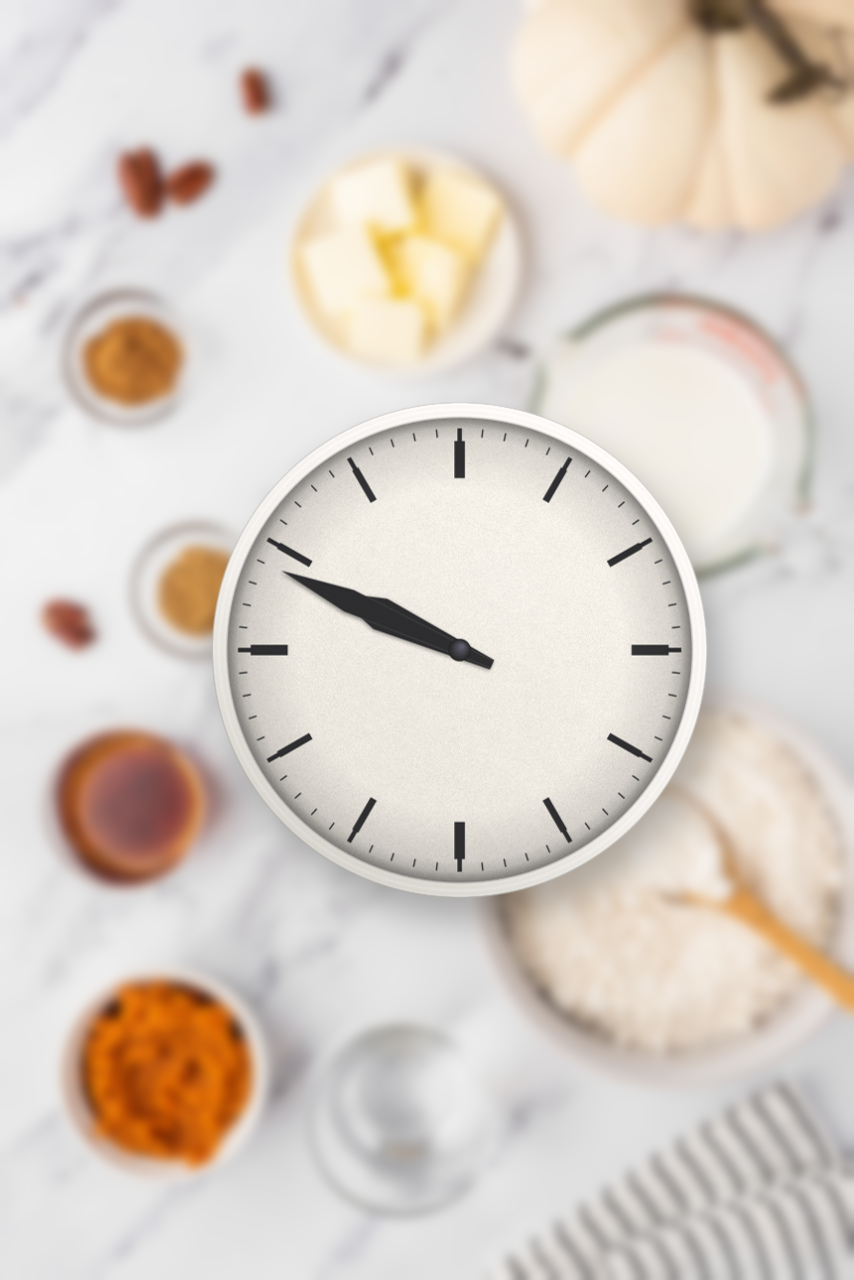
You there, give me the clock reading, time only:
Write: 9:49
